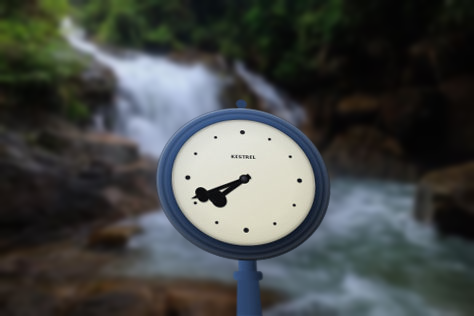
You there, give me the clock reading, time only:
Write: 7:41
